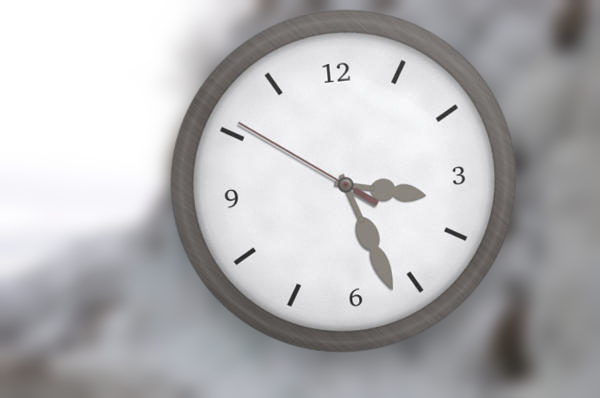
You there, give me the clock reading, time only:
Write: 3:26:51
